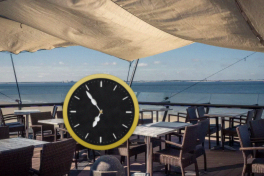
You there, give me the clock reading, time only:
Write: 6:54
